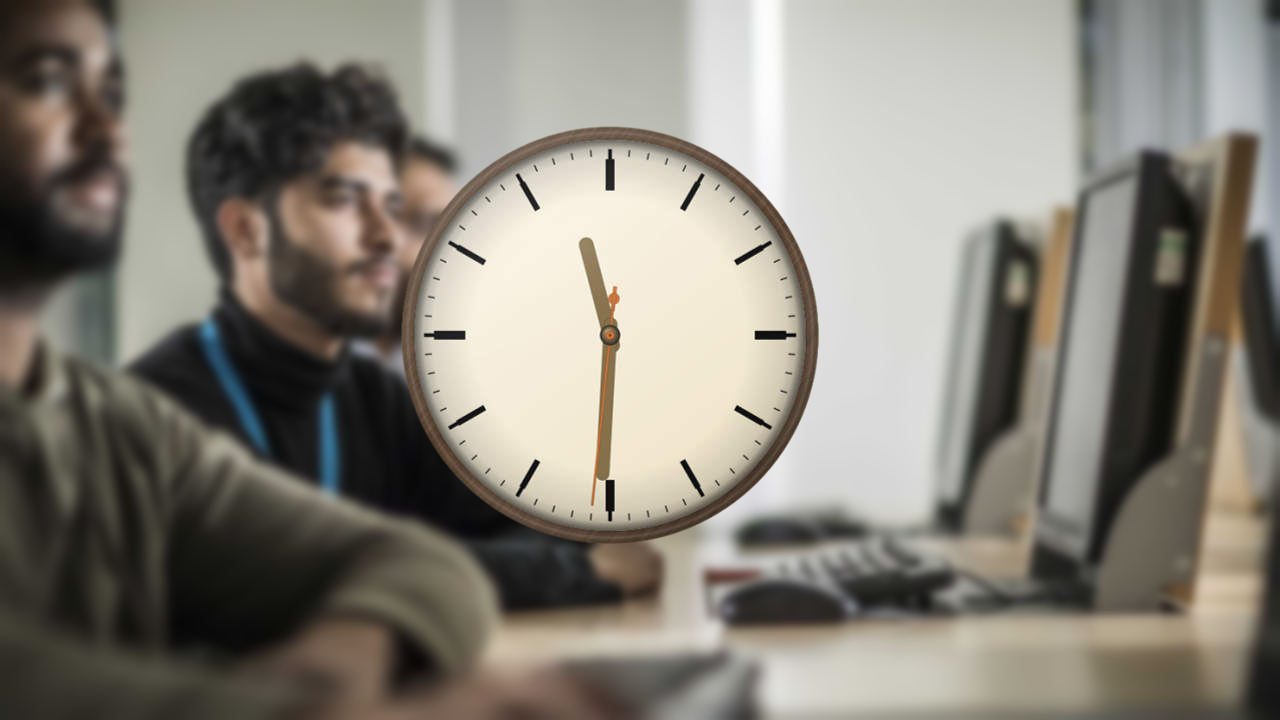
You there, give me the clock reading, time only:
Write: 11:30:31
